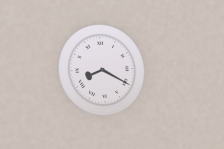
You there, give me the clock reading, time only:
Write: 8:20
